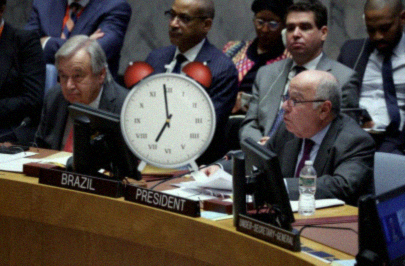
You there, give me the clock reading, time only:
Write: 6:59
